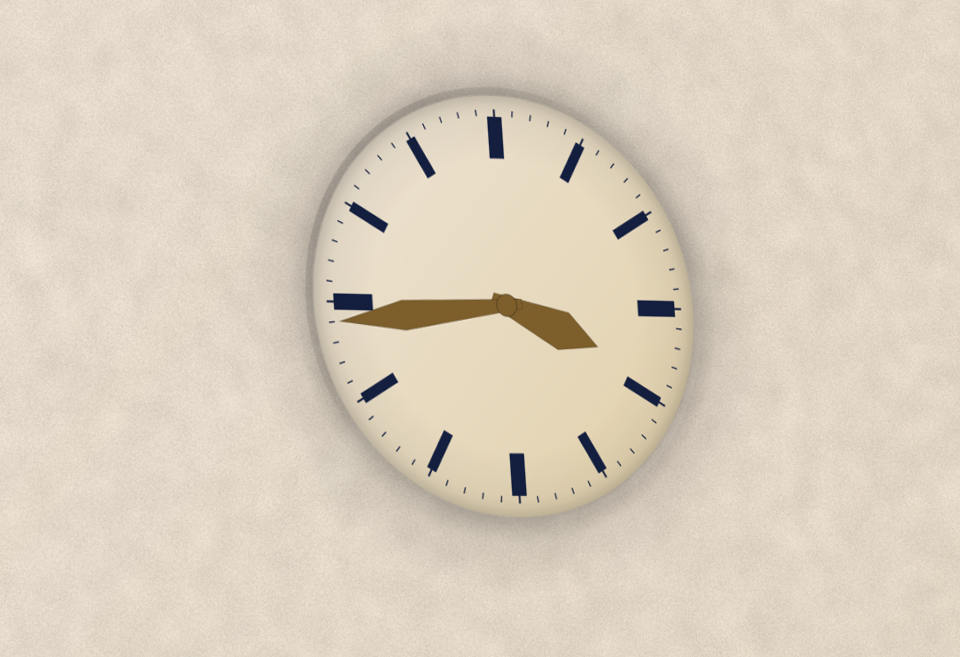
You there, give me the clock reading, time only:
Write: 3:44
